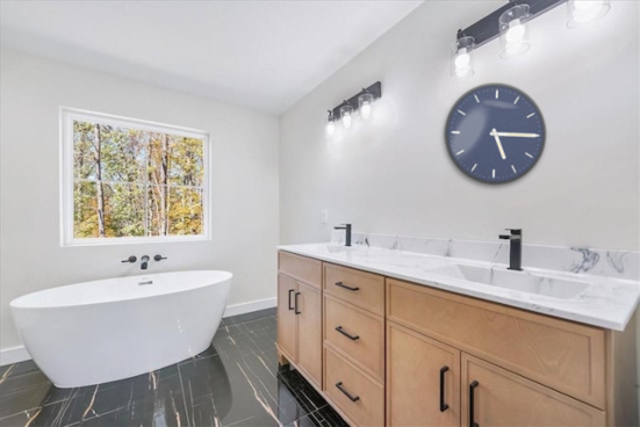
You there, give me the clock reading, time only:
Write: 5:15
